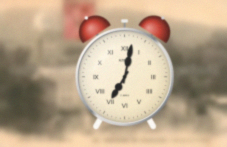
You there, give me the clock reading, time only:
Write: 7:02
